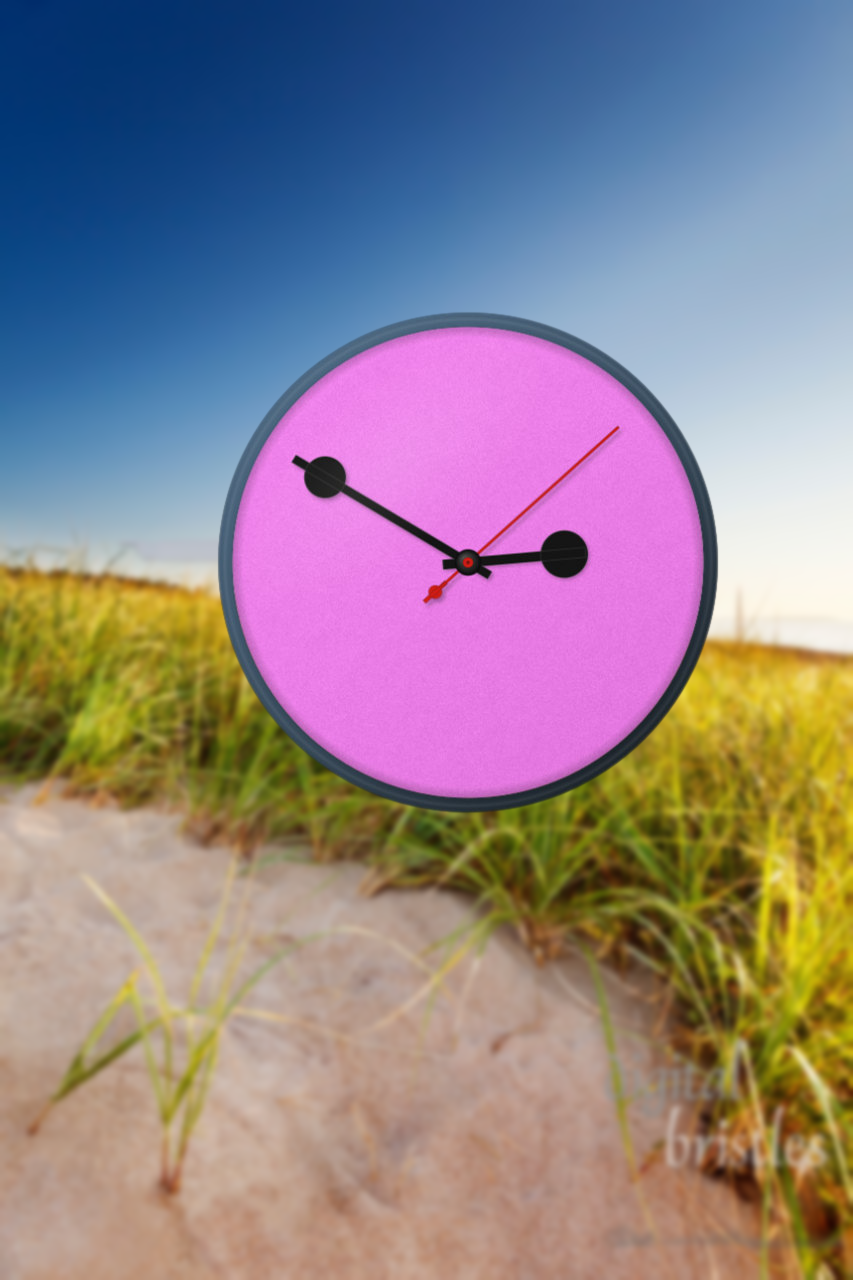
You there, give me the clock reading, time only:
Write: 2:50:08
